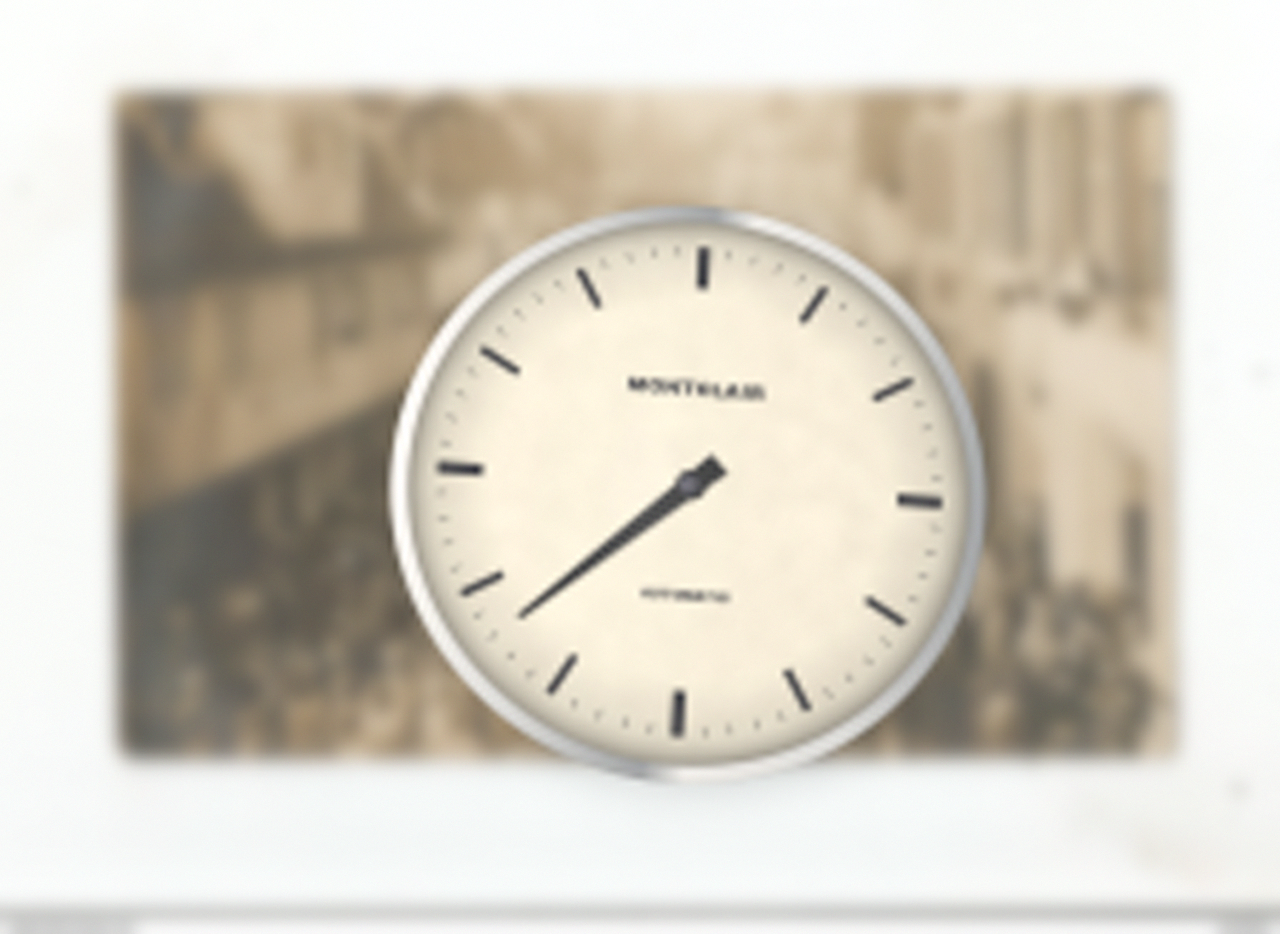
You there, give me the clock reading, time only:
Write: 7:38
